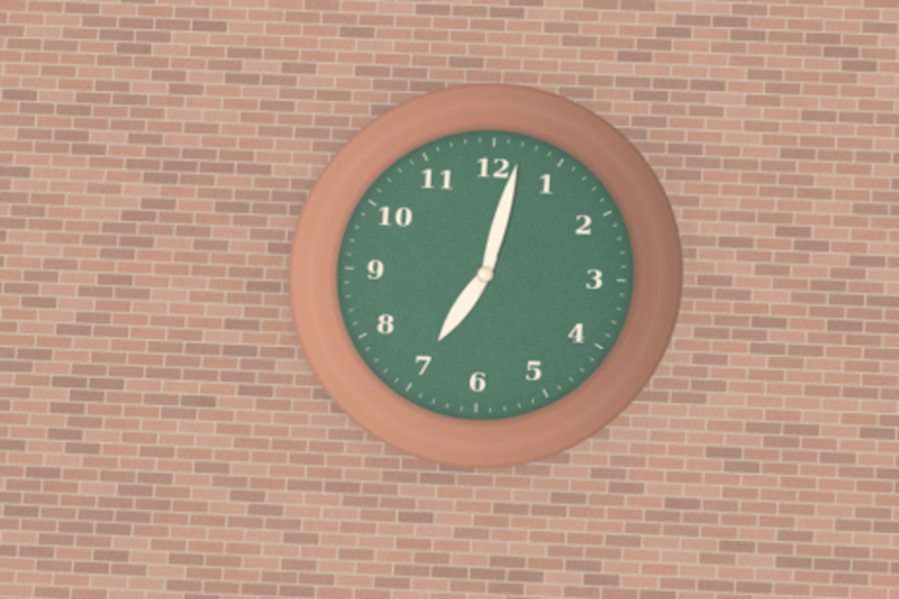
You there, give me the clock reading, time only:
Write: 7:02
